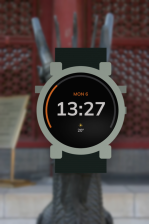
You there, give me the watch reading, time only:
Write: 13:27
